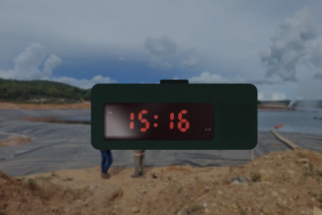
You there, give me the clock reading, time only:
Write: 15:16
